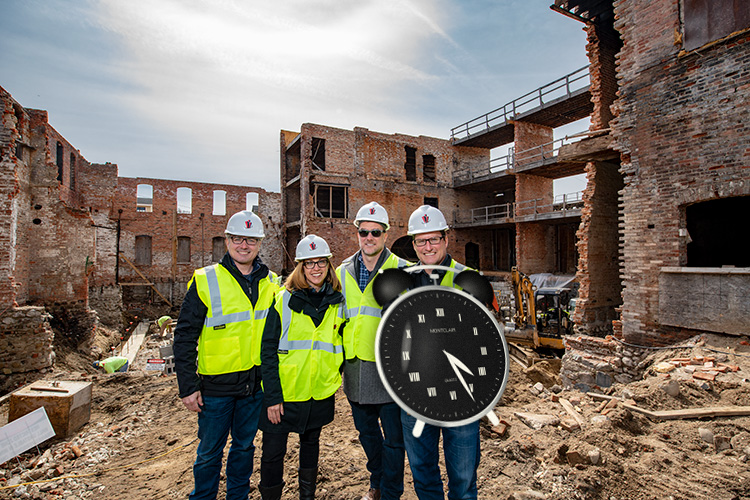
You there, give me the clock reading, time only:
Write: 4:26
